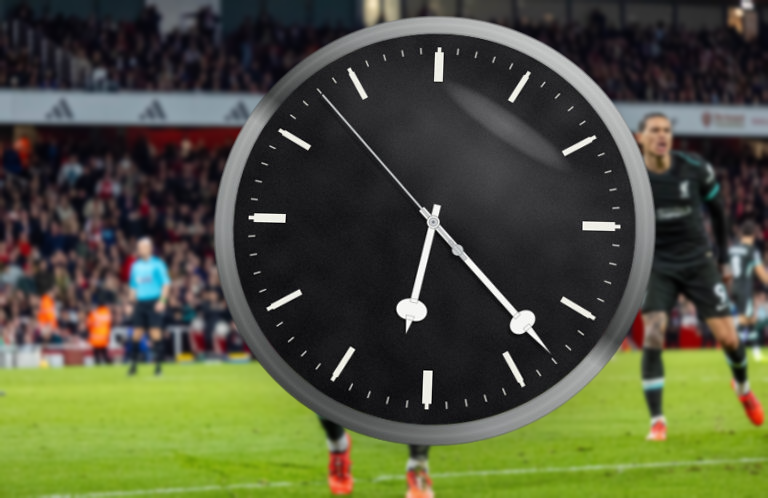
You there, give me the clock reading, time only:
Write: 6:22:53
